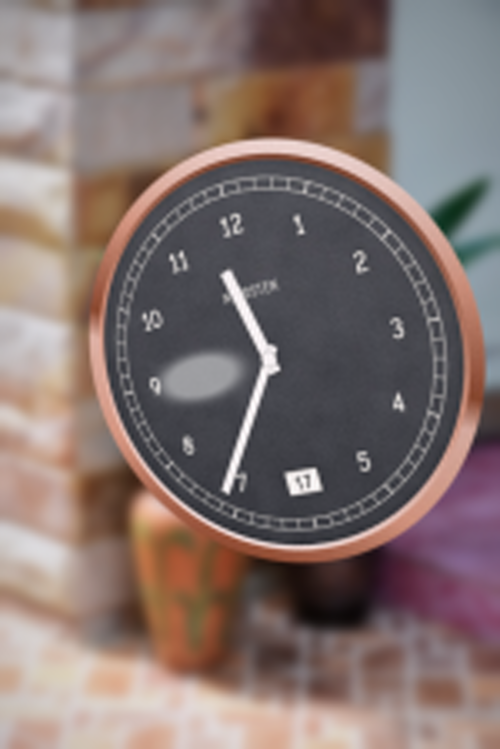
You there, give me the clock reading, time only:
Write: 11:36
